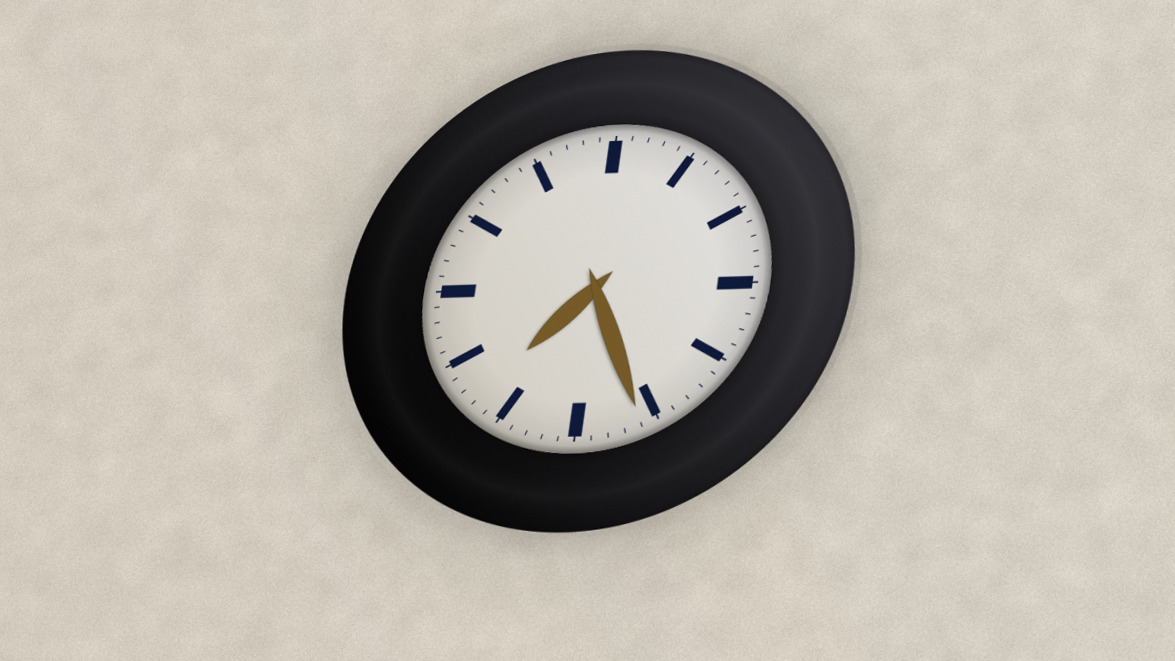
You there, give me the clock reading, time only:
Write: 7:26
